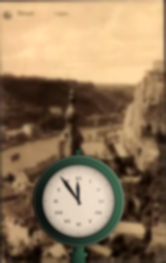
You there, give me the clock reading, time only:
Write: 11:54
